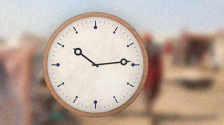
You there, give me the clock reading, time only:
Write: 10:14
